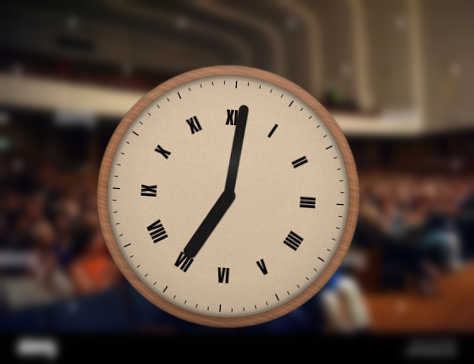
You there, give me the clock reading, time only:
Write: 7:01
